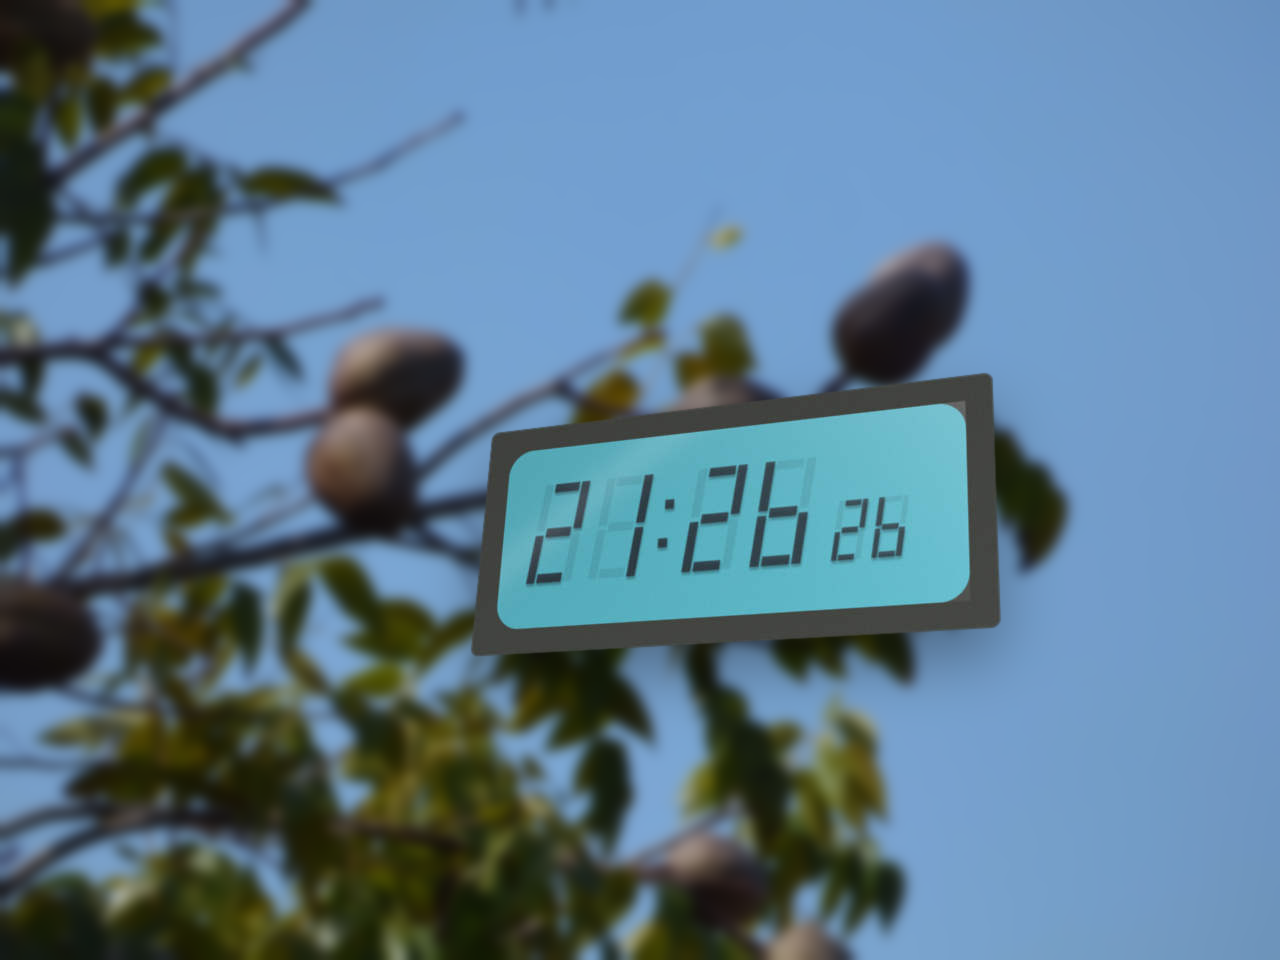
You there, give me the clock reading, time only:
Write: 21:26:26
